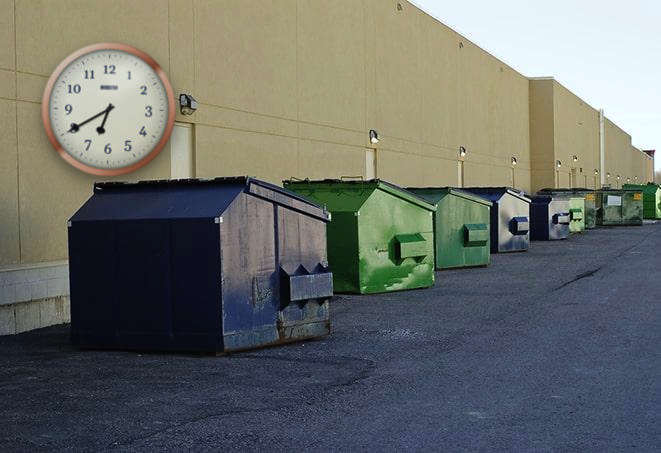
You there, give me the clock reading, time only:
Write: 6:40
